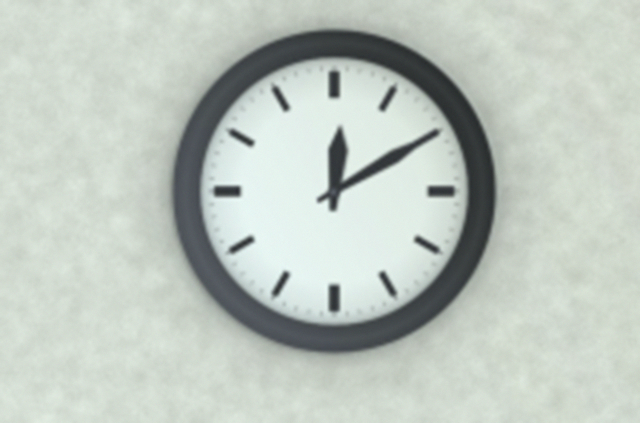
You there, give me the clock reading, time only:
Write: 12:10
